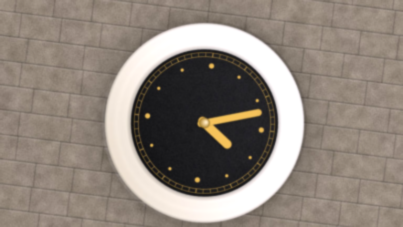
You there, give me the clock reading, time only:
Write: 4:12
